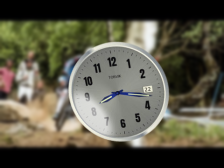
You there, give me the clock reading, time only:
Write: 8:17
